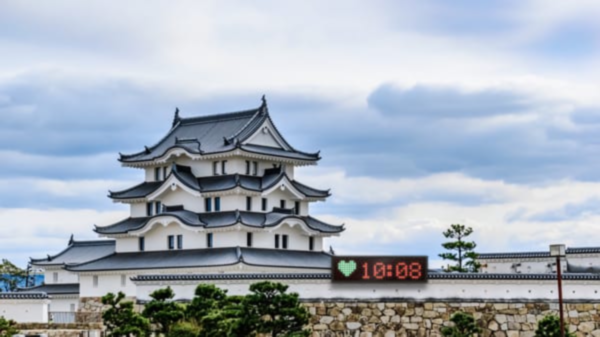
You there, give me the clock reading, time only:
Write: 10:08
